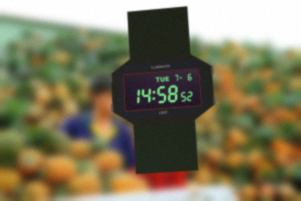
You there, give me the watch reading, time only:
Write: 14:58:52
